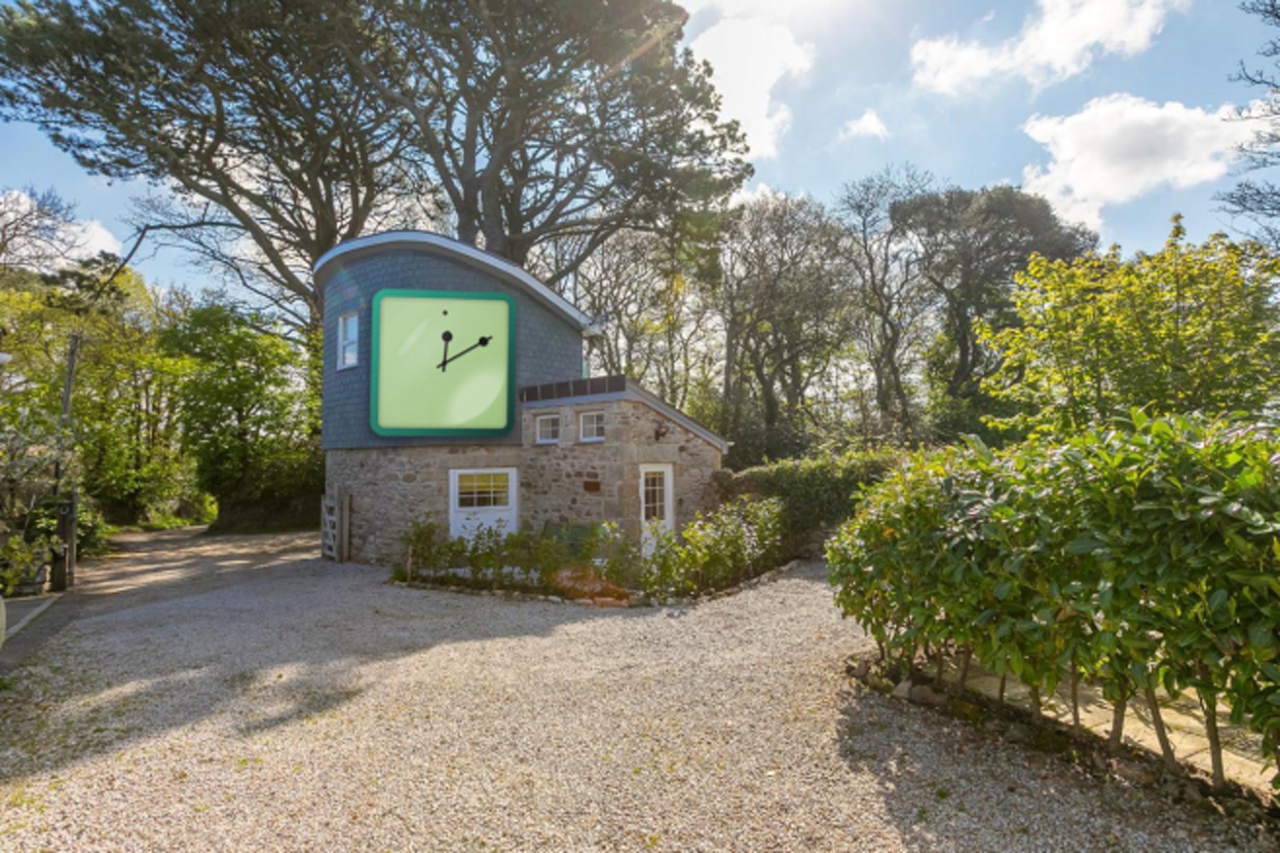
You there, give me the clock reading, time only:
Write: 12:10
